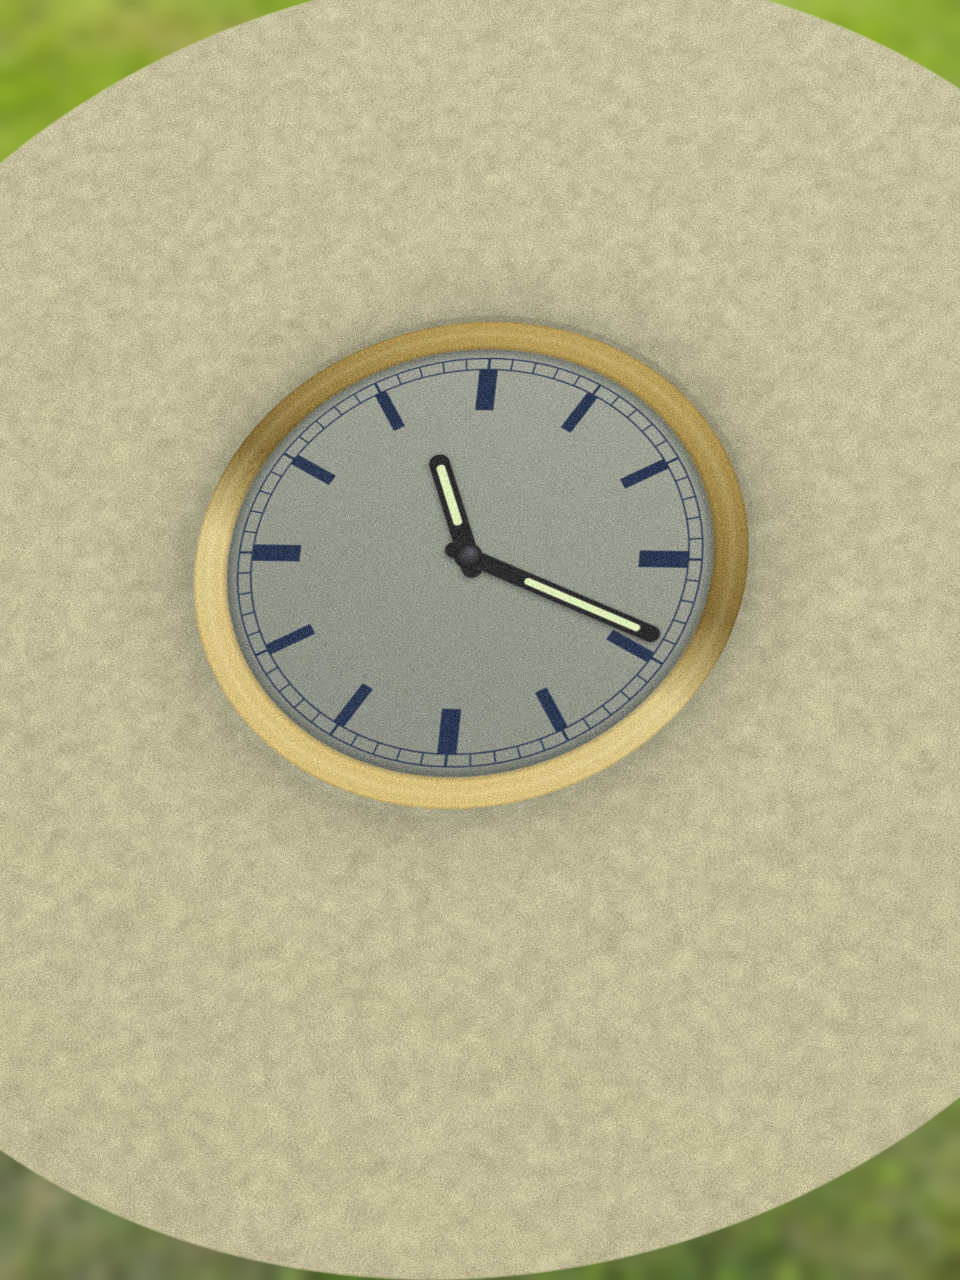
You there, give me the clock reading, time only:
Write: 11:19
